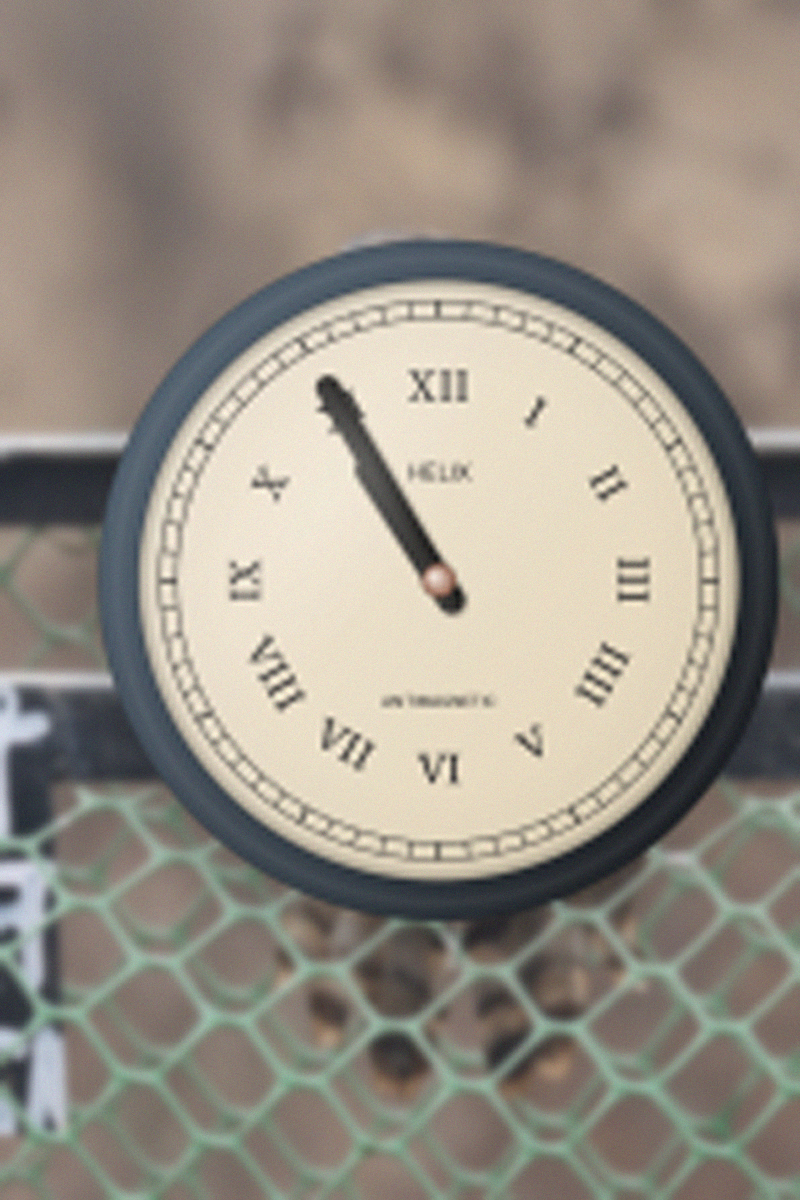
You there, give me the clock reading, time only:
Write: 10:55
